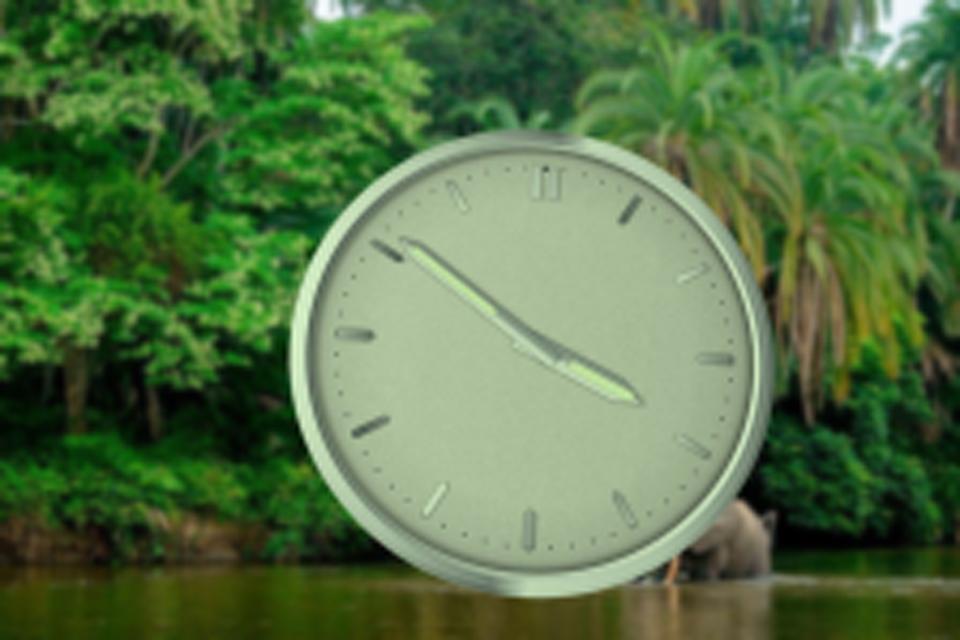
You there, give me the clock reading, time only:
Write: 3:51
